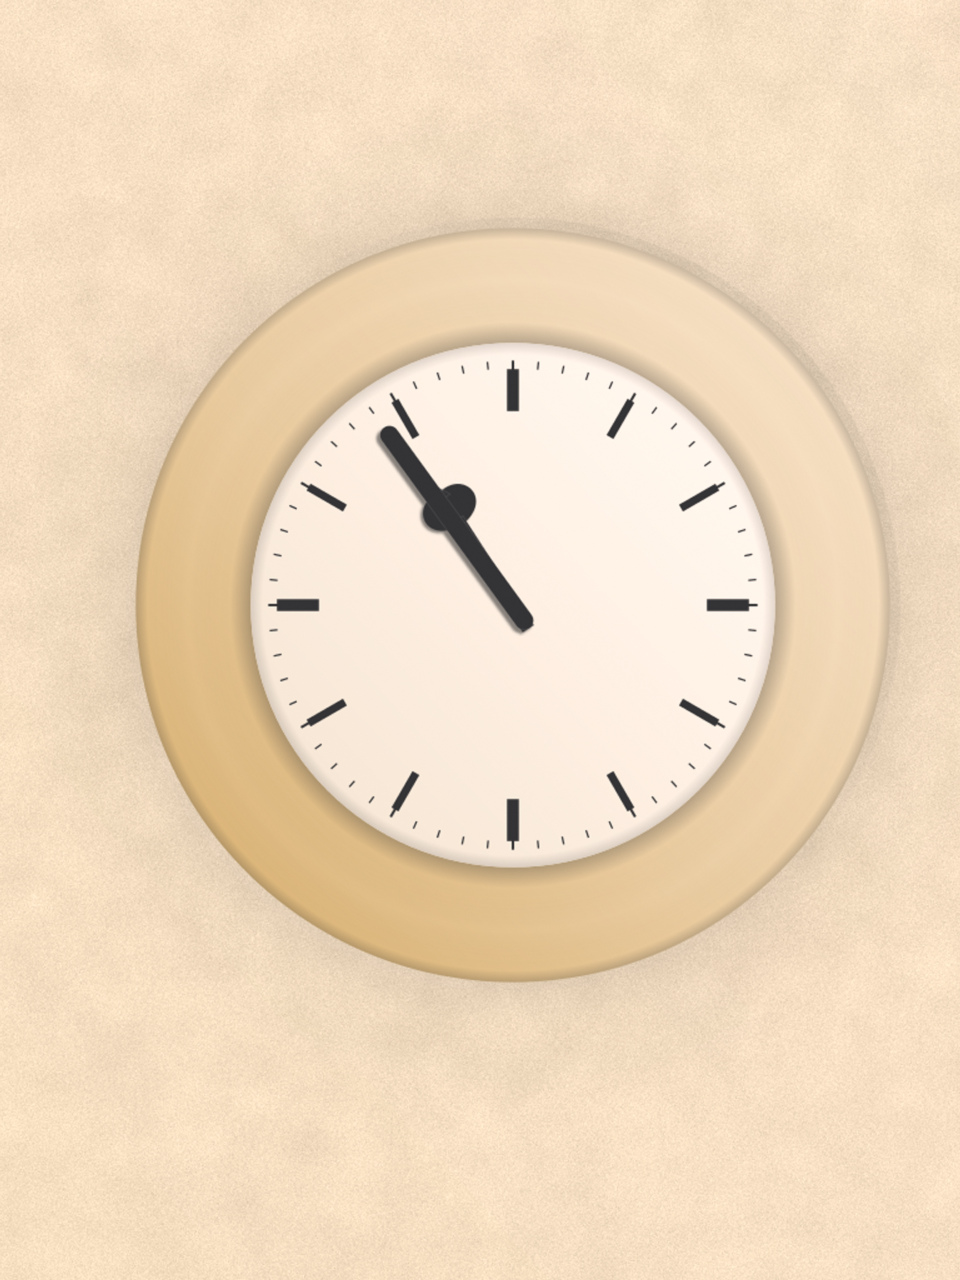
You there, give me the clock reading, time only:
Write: 10:54
